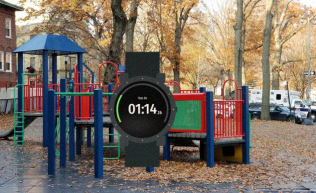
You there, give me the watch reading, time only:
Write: 1:14
